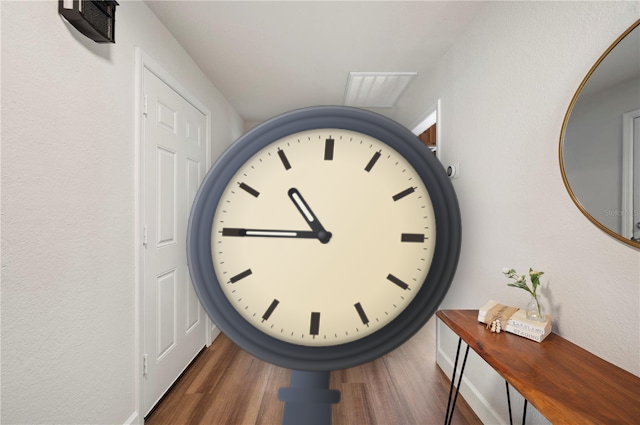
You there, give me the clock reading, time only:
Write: 10:45
